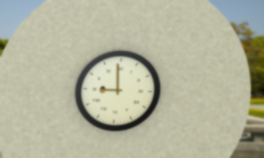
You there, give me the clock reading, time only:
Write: 8:59
